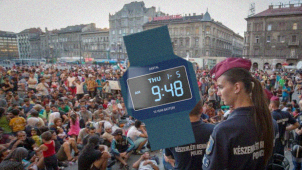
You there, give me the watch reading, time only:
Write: 9:48
